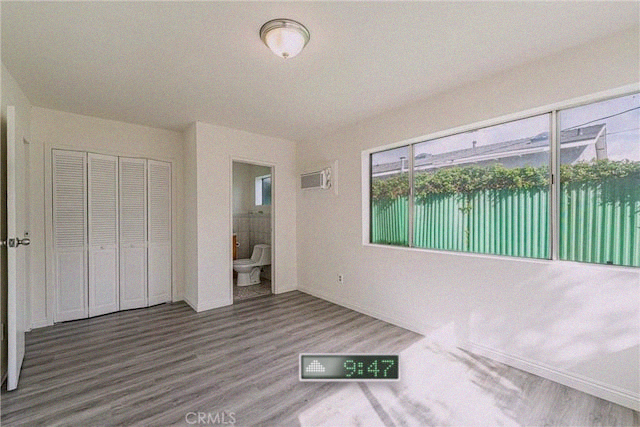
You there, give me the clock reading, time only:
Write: 9:47
